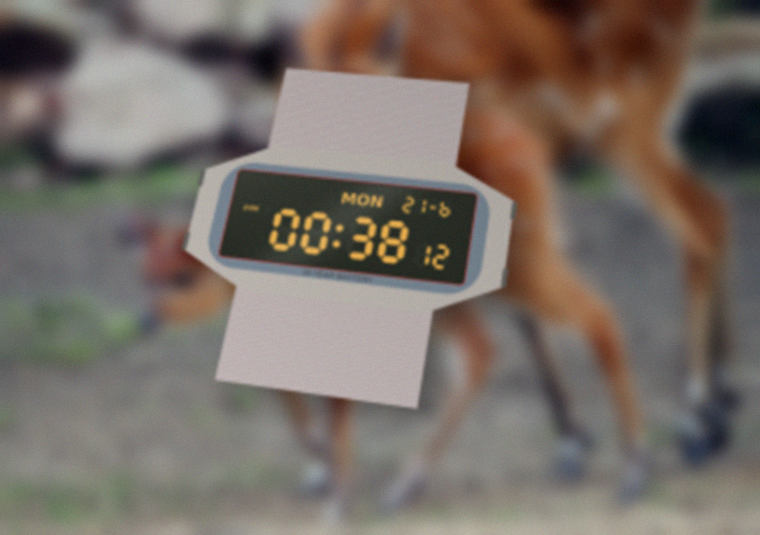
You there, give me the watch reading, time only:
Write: 0:38:12
